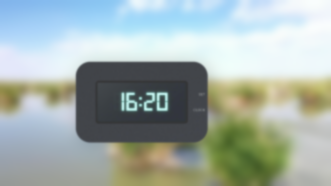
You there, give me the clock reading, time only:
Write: 16:20
